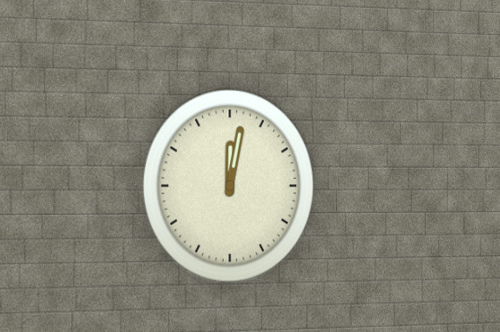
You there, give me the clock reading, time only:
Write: 12:02
